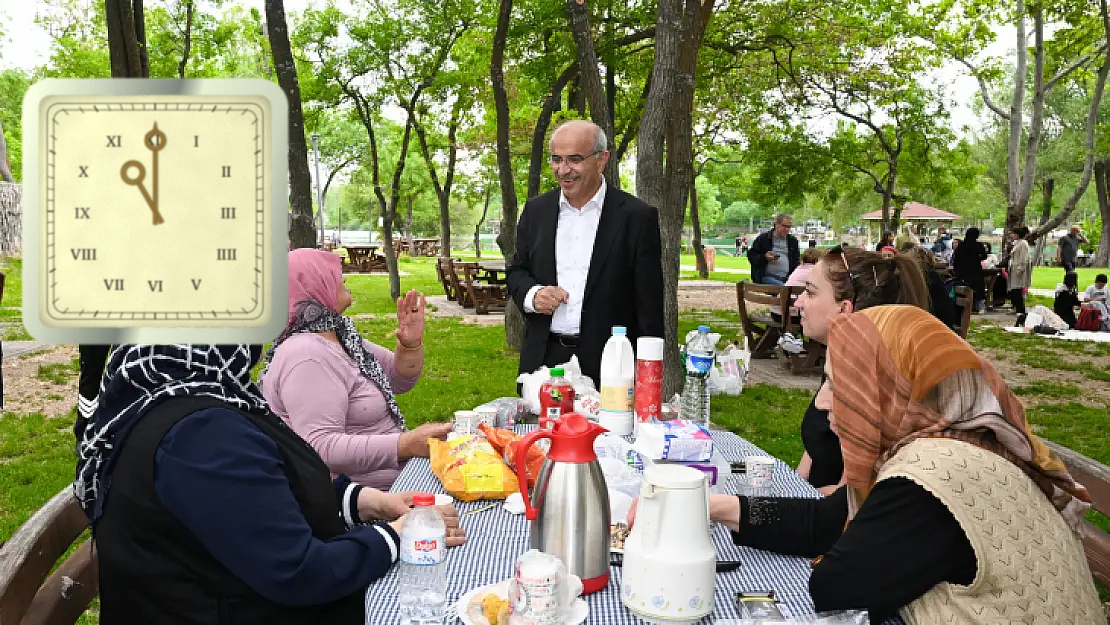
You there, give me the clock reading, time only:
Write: 11:00
